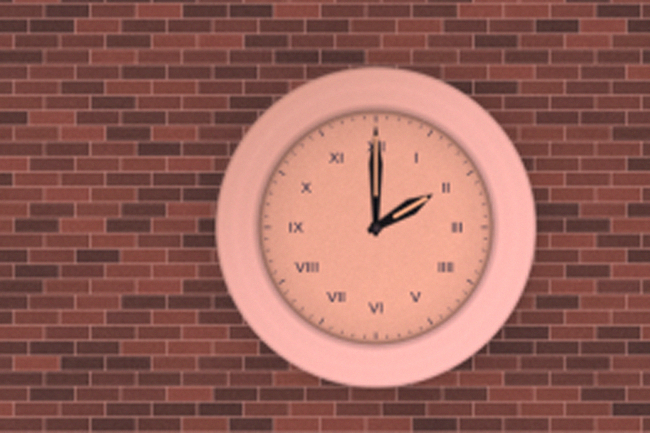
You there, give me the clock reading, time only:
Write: 2:00
